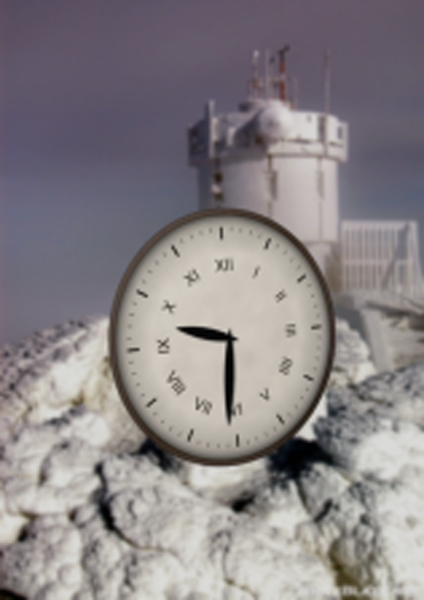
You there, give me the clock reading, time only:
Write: 9:31
